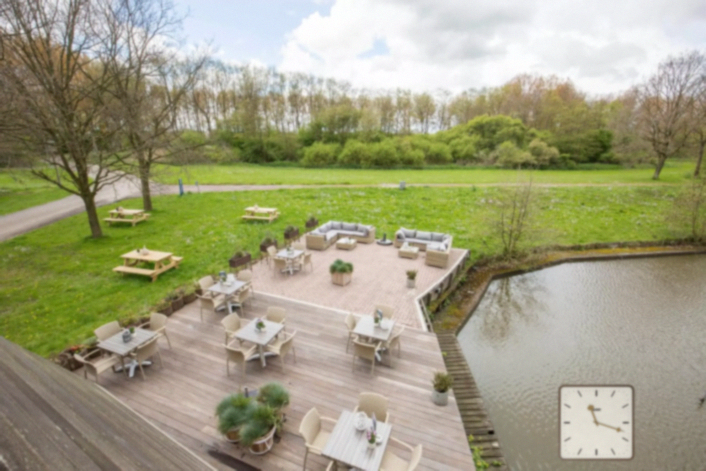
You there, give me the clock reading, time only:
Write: 11:18
